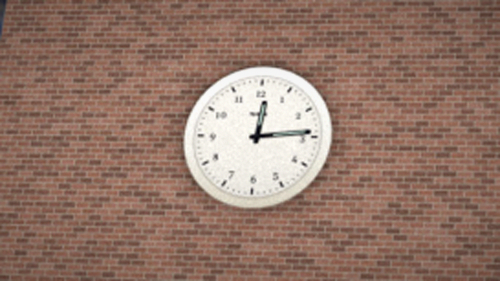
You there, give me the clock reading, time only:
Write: 12:14
